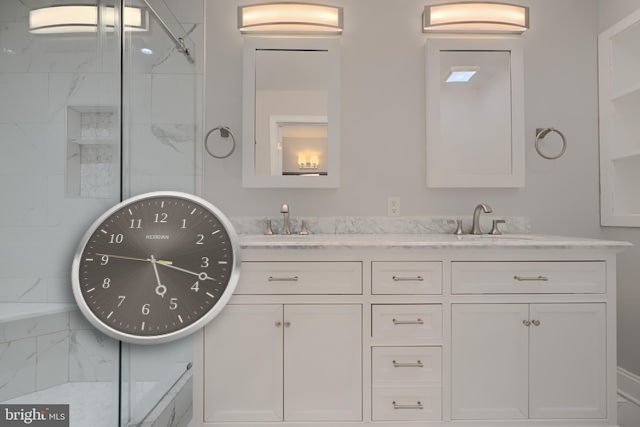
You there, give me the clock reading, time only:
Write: 5:17:46
